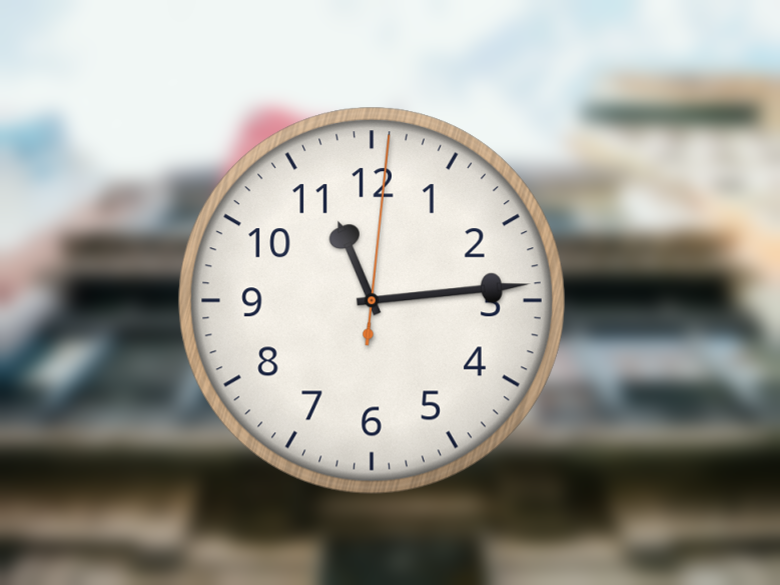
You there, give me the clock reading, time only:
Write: 11:14:01
